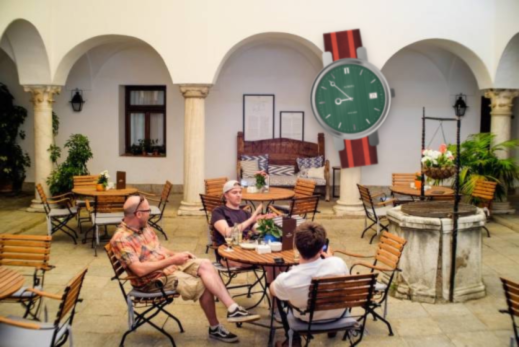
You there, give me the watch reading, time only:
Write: 8:53
